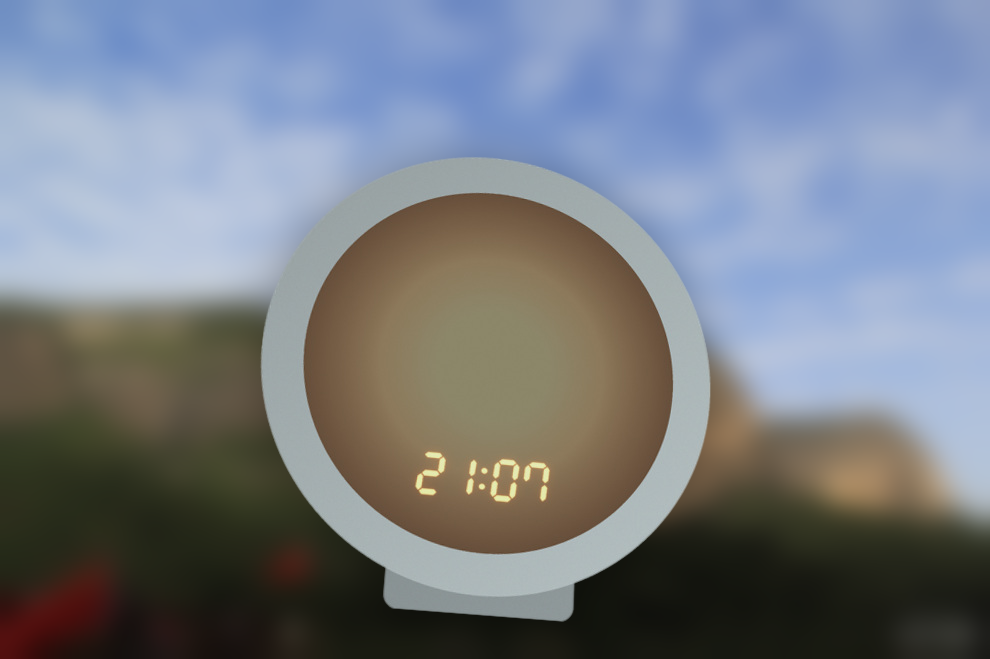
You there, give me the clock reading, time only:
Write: 21:07
